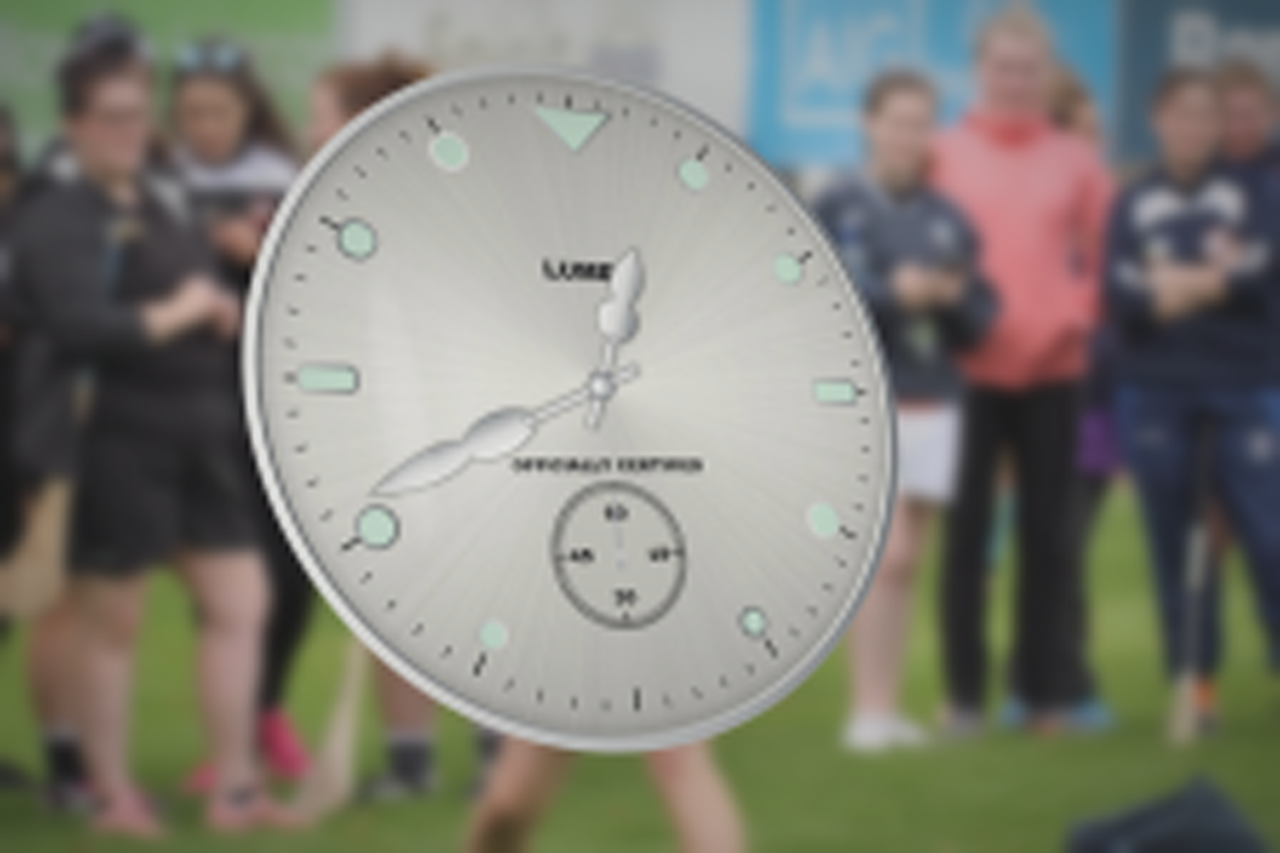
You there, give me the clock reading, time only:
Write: 12:41
